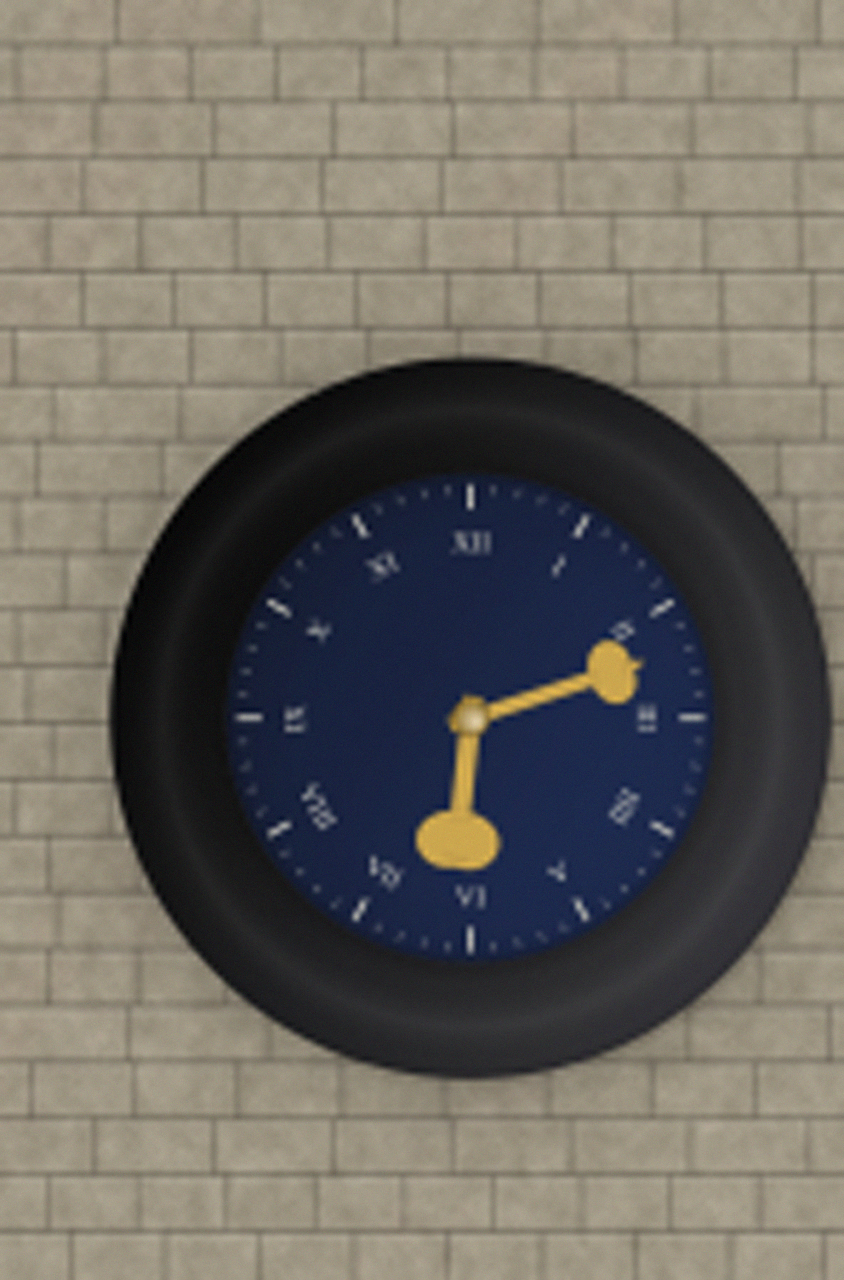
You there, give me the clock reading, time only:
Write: 6:12
